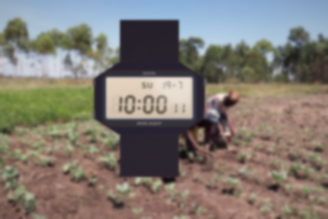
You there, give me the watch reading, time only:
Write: 10:00
